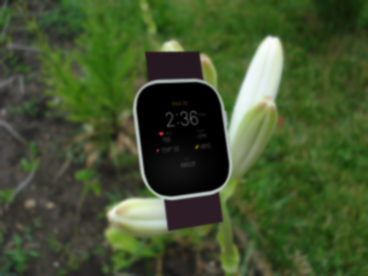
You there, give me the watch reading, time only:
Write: 2:36
